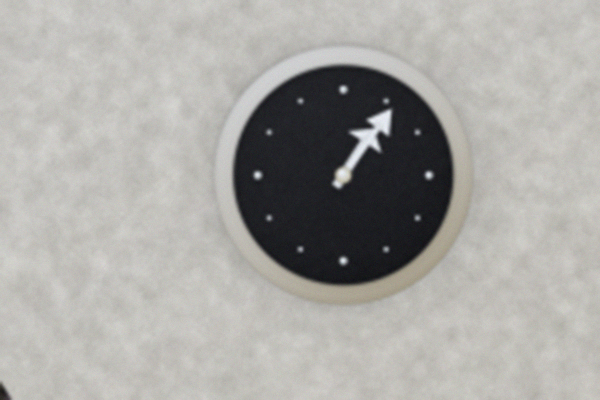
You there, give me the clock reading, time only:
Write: 1:06
